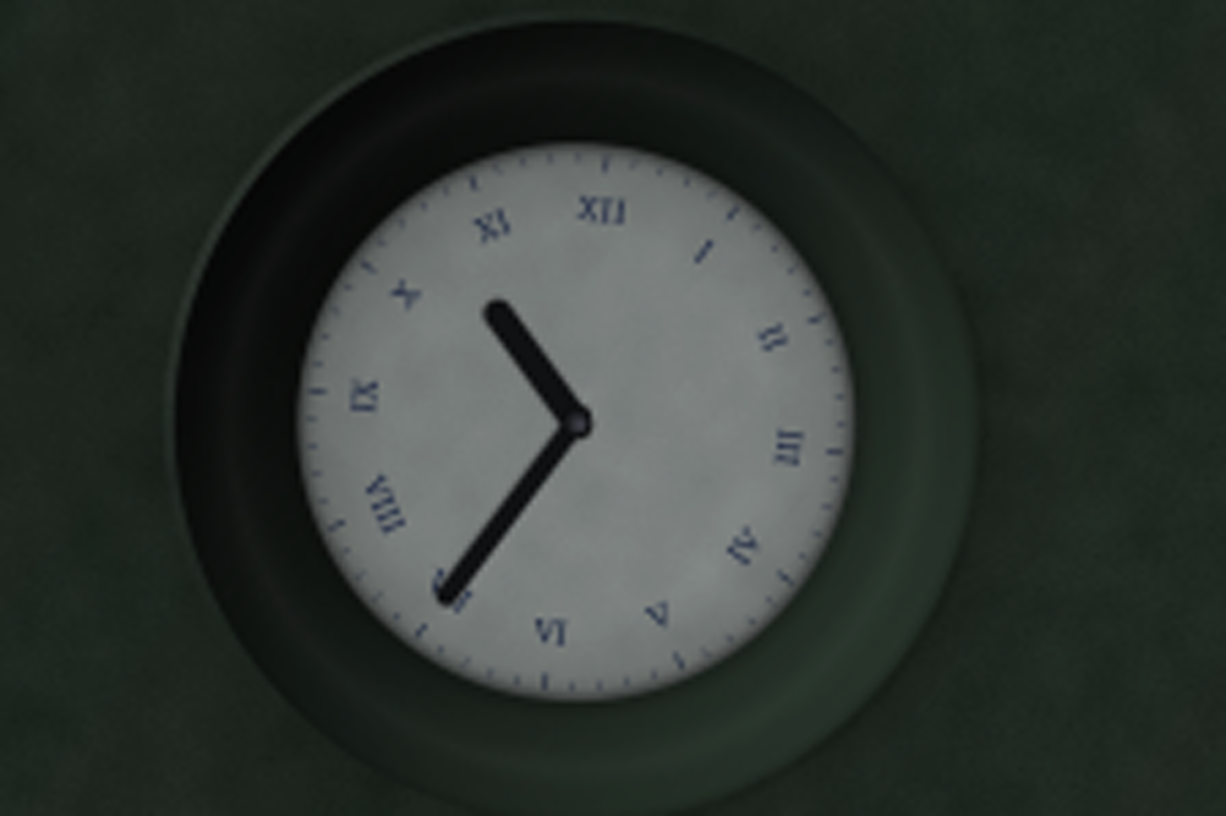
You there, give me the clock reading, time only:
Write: 10:35
